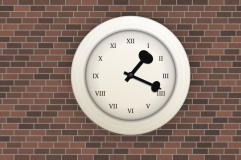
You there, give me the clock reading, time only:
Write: 1:19
